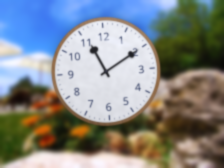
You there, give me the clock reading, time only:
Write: 11:10
